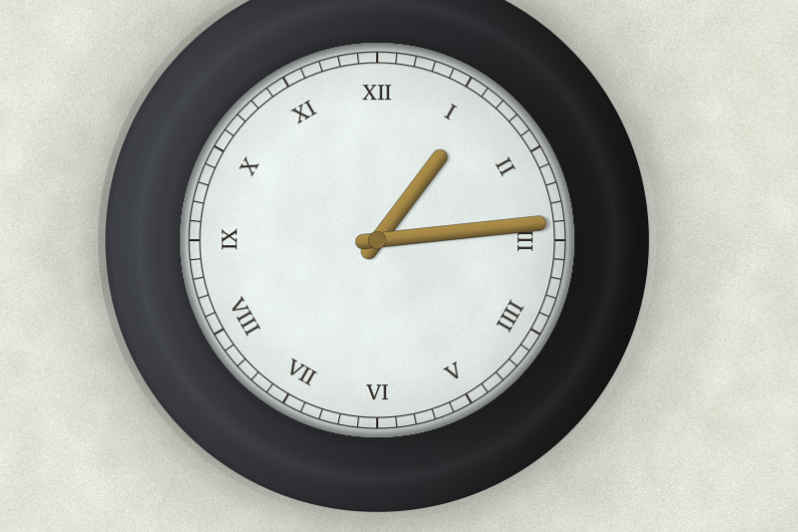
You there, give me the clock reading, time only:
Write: 1:14
